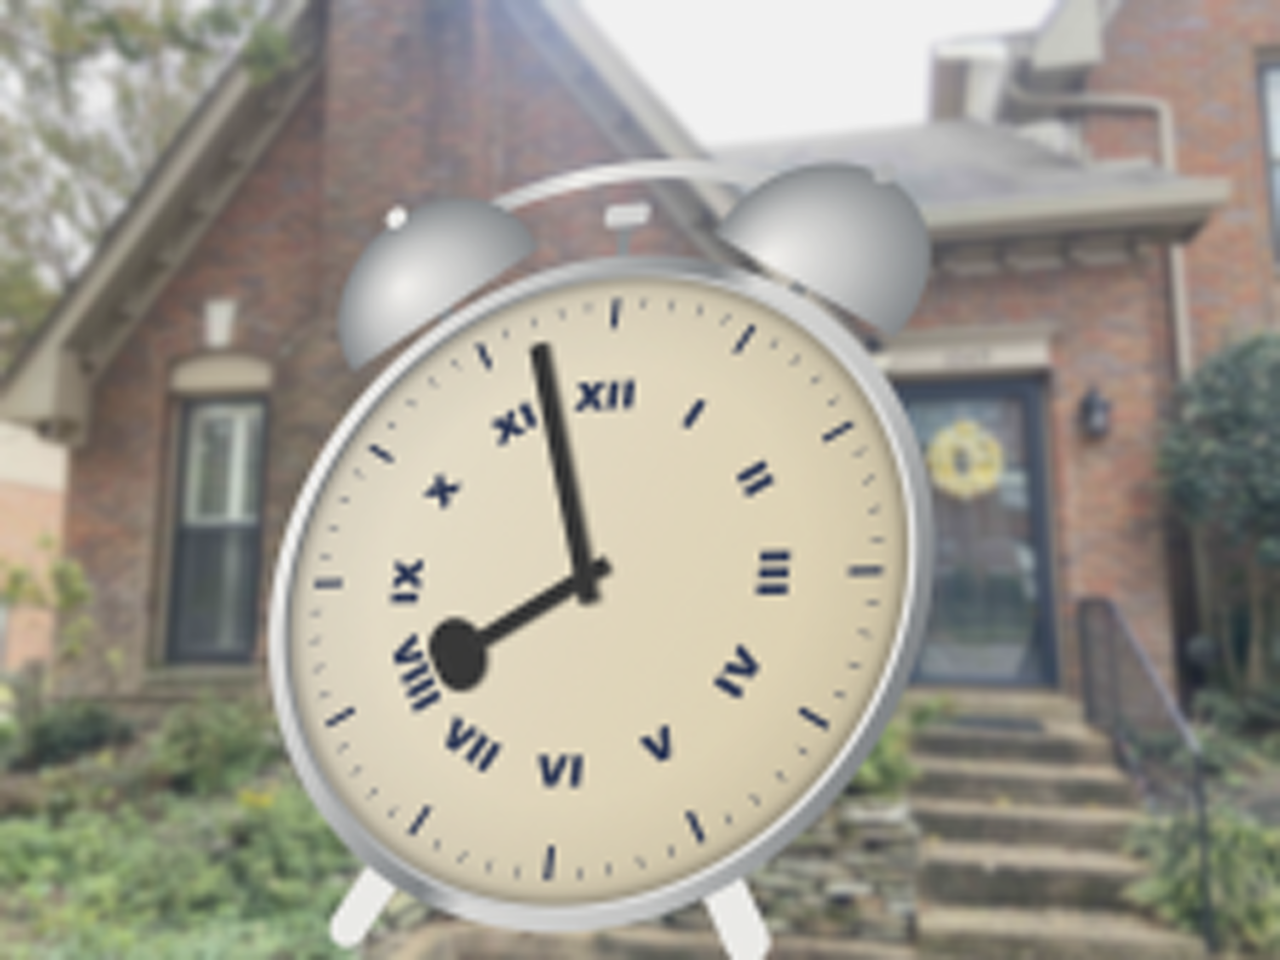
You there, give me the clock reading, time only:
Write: 7:57
